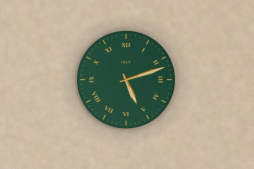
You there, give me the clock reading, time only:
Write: 5:12
